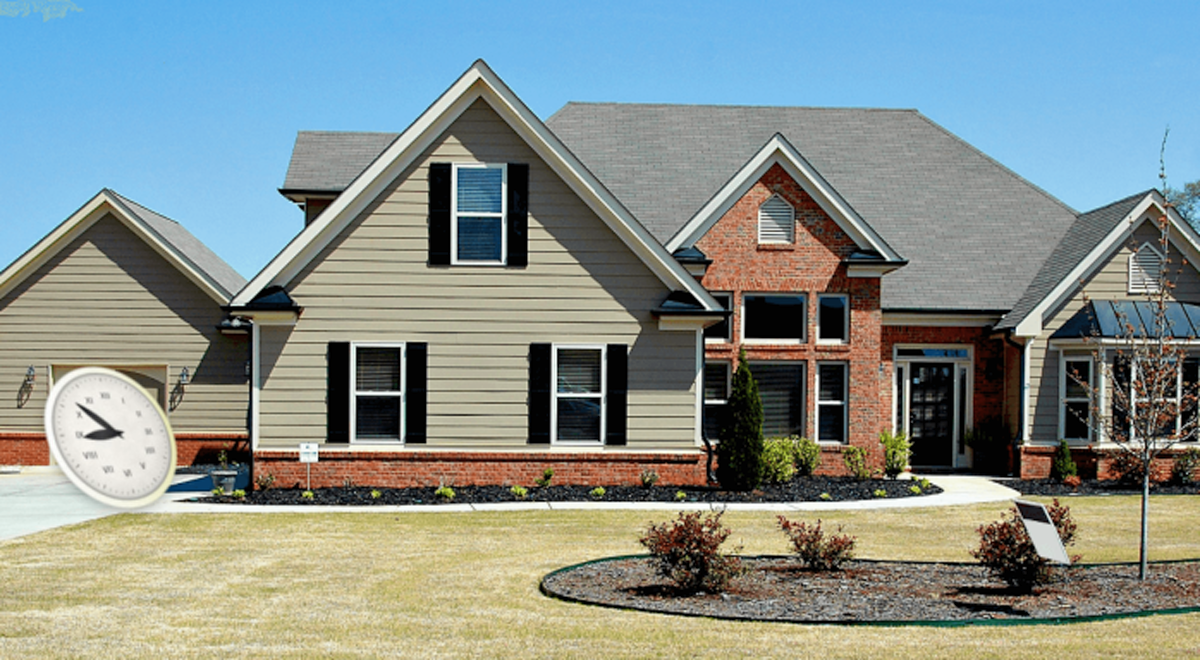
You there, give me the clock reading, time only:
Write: 8:52
